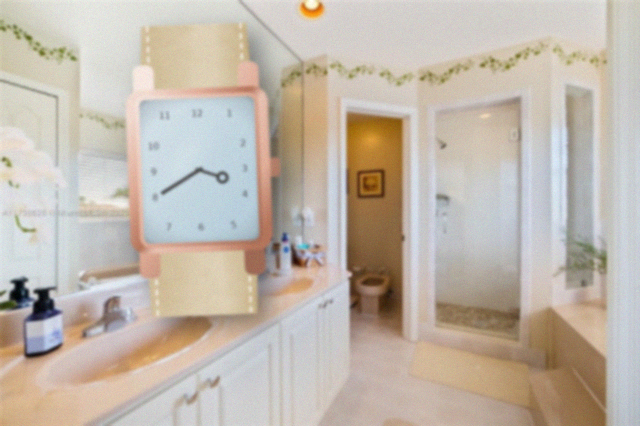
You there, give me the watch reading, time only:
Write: 3:40
